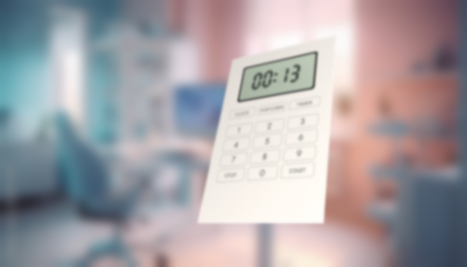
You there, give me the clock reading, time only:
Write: 0:13
